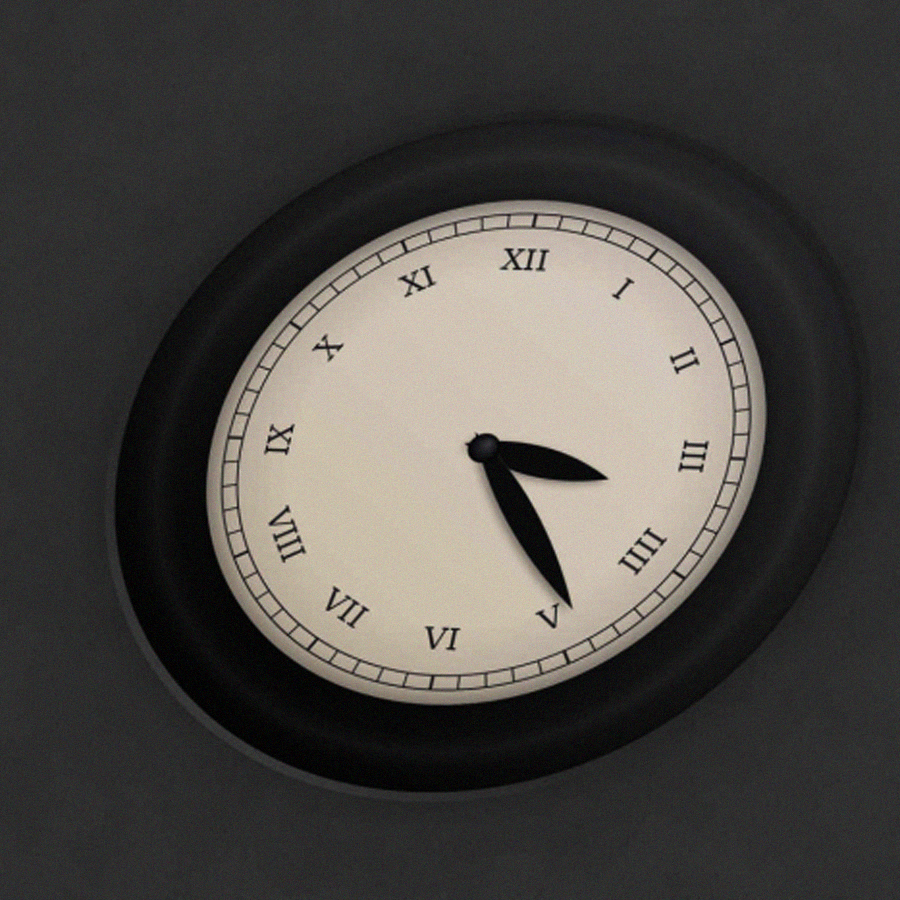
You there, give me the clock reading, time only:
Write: 3:24
